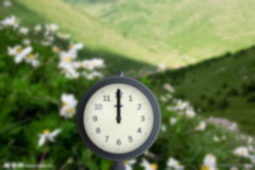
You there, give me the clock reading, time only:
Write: 12:00
